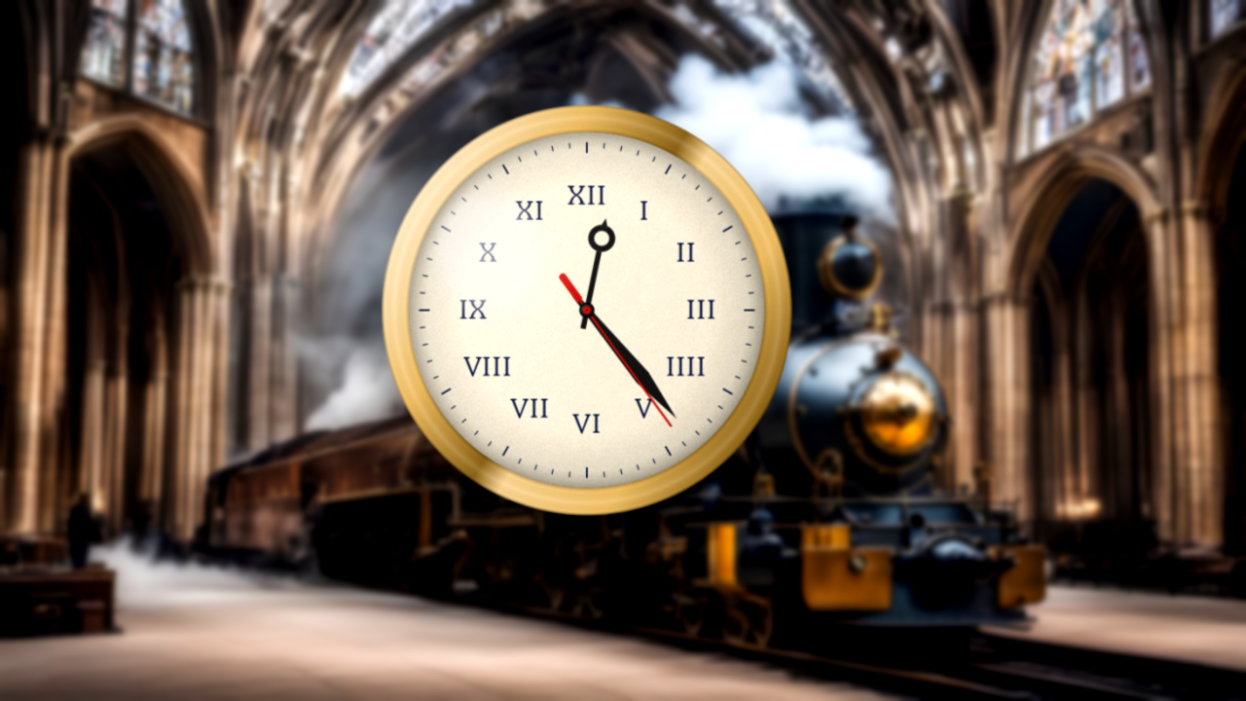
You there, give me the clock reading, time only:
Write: 12:23:24
